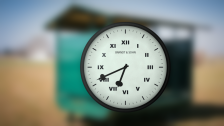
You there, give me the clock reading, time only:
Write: 6:41
